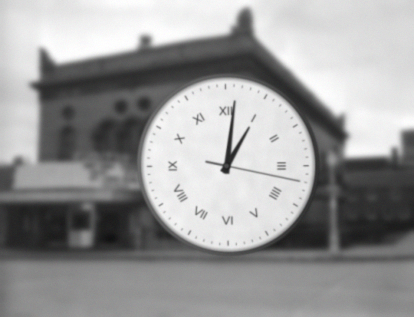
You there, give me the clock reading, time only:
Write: 1:01:17
